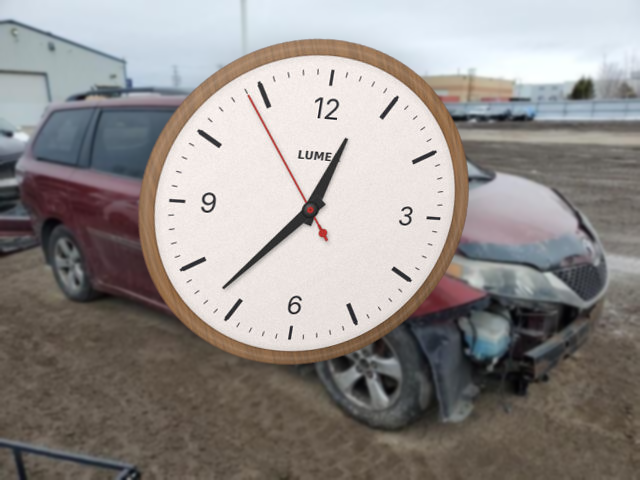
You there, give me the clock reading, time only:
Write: 12:36:54
